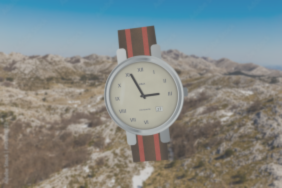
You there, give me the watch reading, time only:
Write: 2:56
